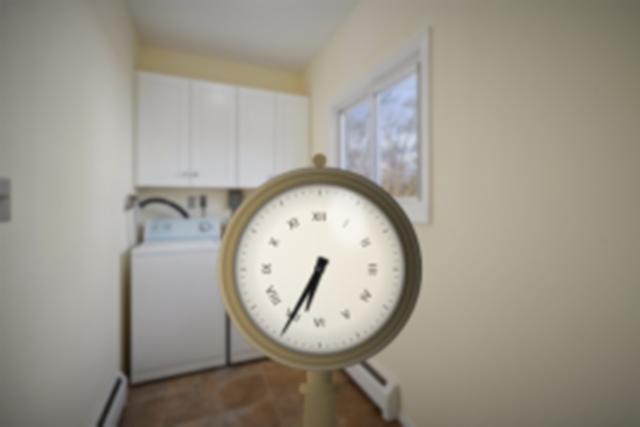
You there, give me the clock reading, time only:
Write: 6:35
